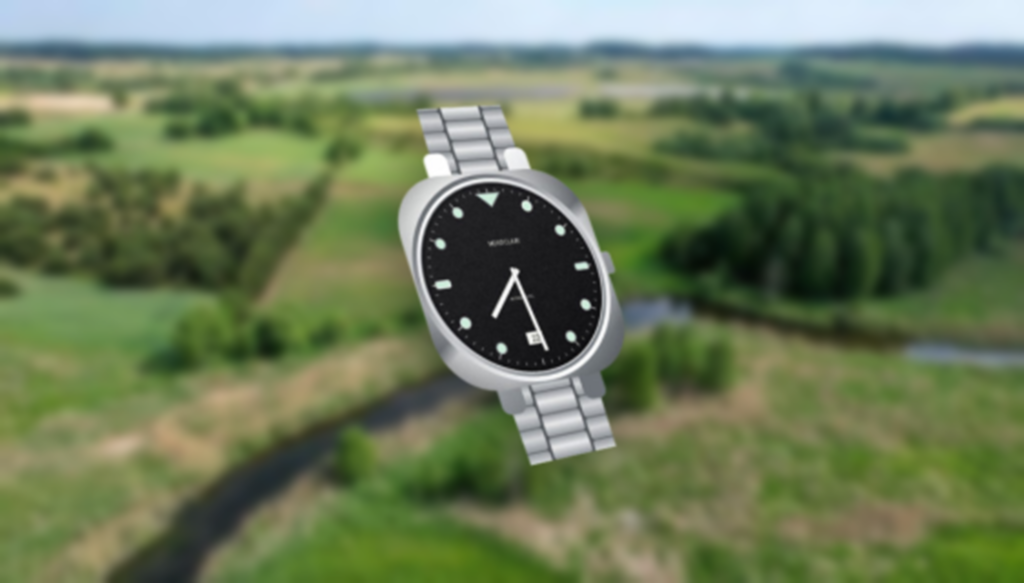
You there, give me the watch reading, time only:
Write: 7:29
